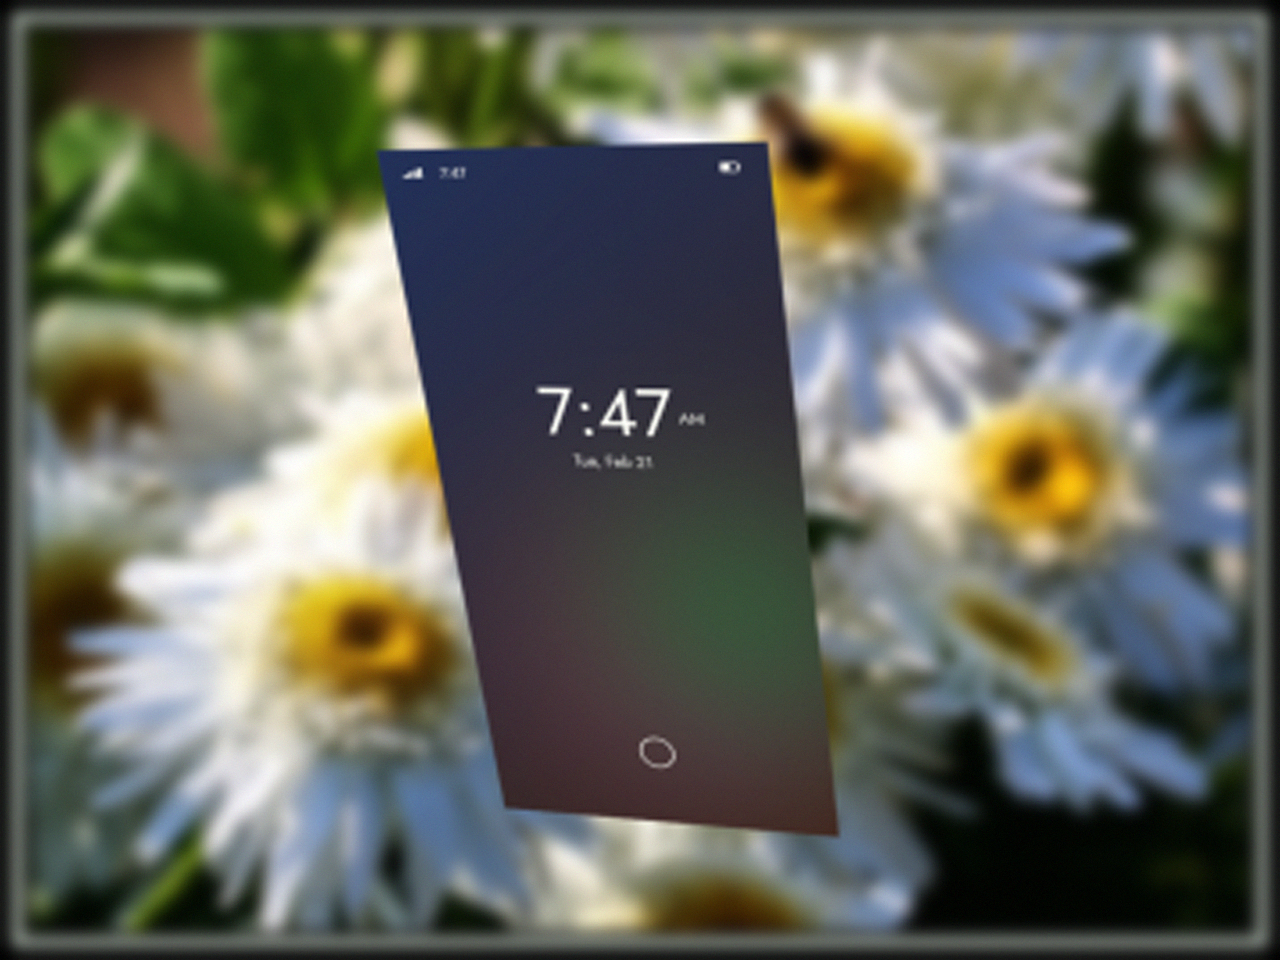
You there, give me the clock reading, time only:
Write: 7:47
